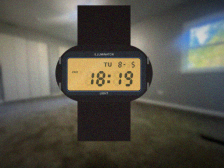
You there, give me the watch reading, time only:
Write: 18:19
